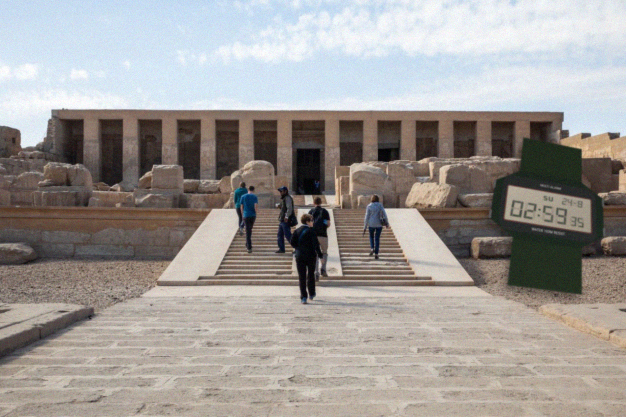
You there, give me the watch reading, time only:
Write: 2:59:35
